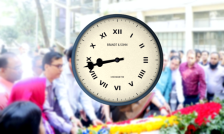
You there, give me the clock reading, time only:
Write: 8:43
